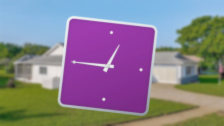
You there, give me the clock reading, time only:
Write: 12:45
